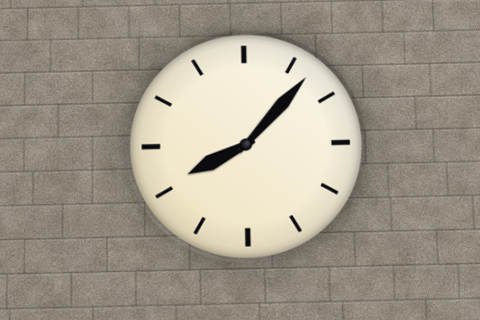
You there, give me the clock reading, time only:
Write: 8:07
